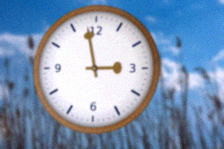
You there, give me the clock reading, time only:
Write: 2:58
